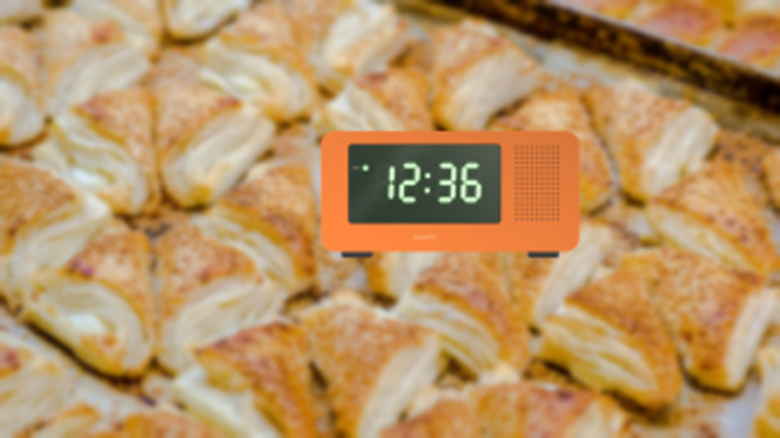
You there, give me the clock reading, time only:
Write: 12:36
